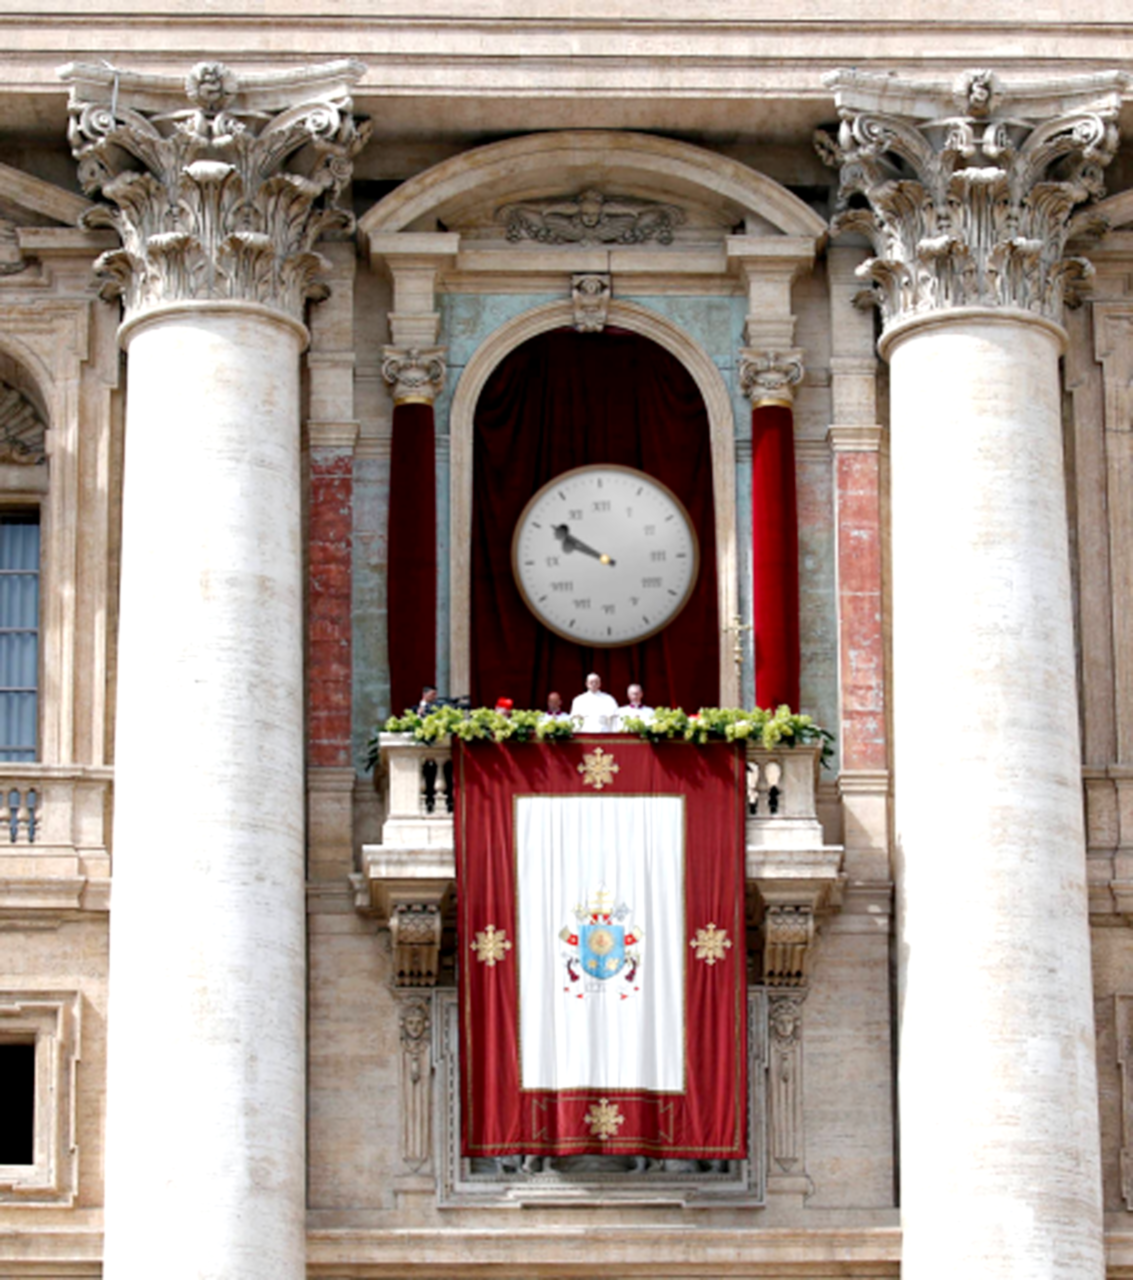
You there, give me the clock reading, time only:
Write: 9:51
